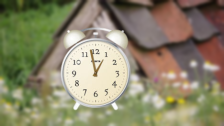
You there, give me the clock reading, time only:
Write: 12:58
